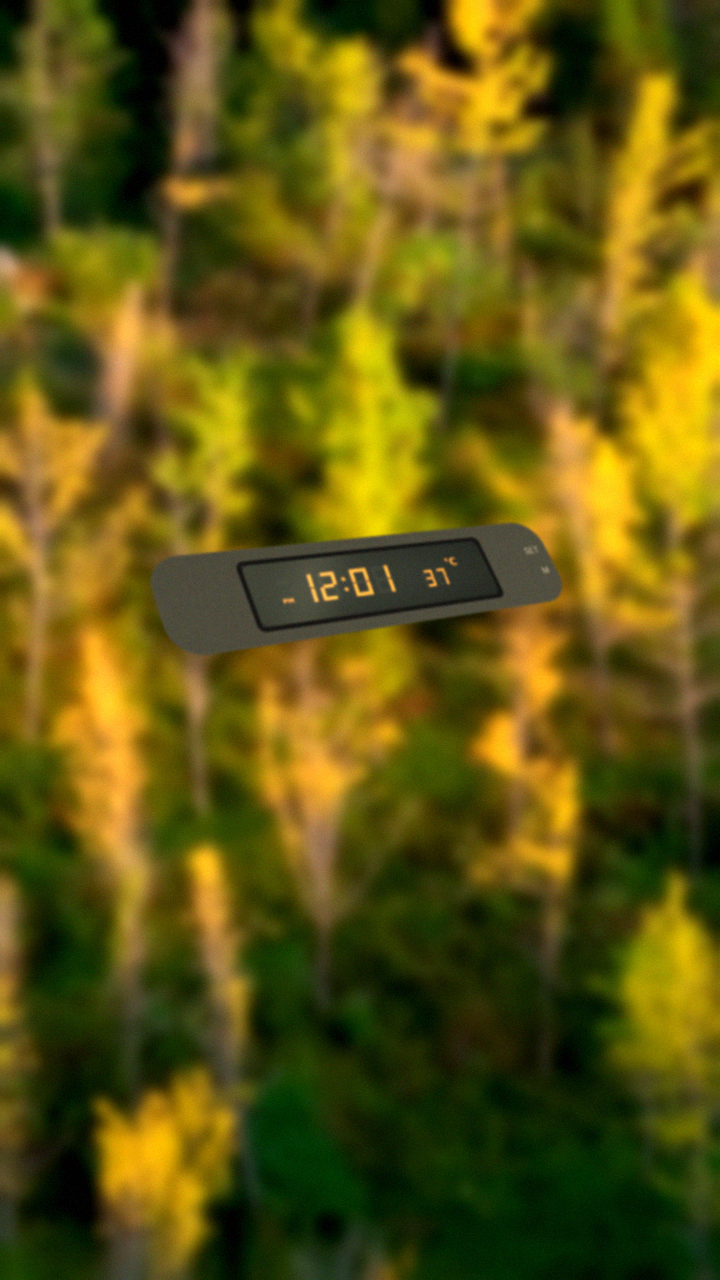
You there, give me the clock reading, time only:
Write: 12:01
